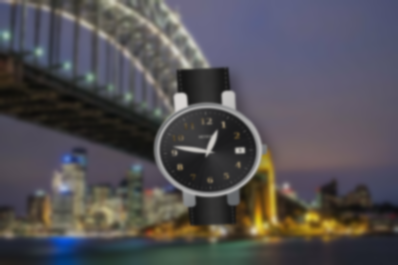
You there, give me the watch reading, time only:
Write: 12:47
